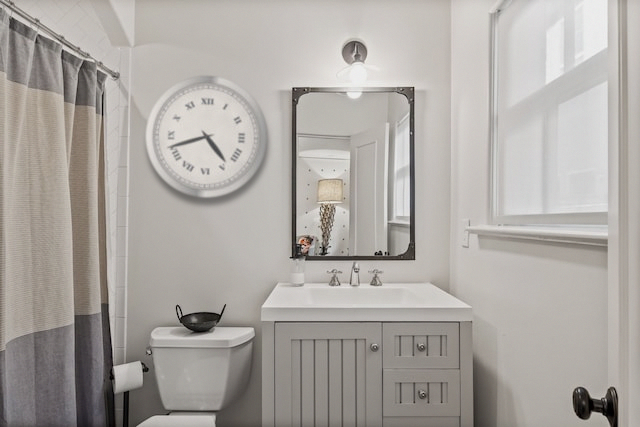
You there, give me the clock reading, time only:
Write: 4:42
